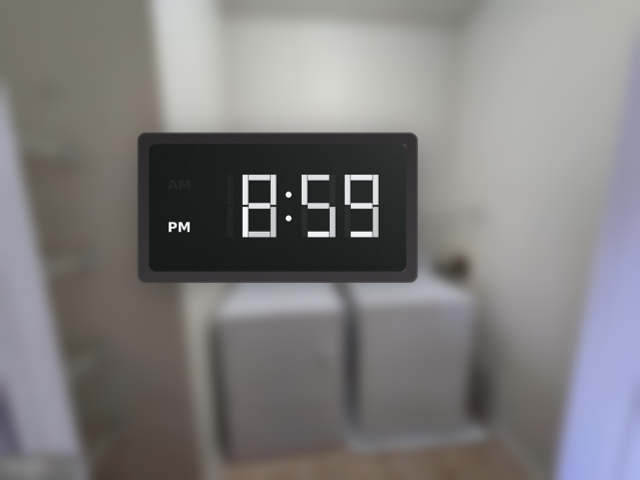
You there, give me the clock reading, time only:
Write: 8:59
